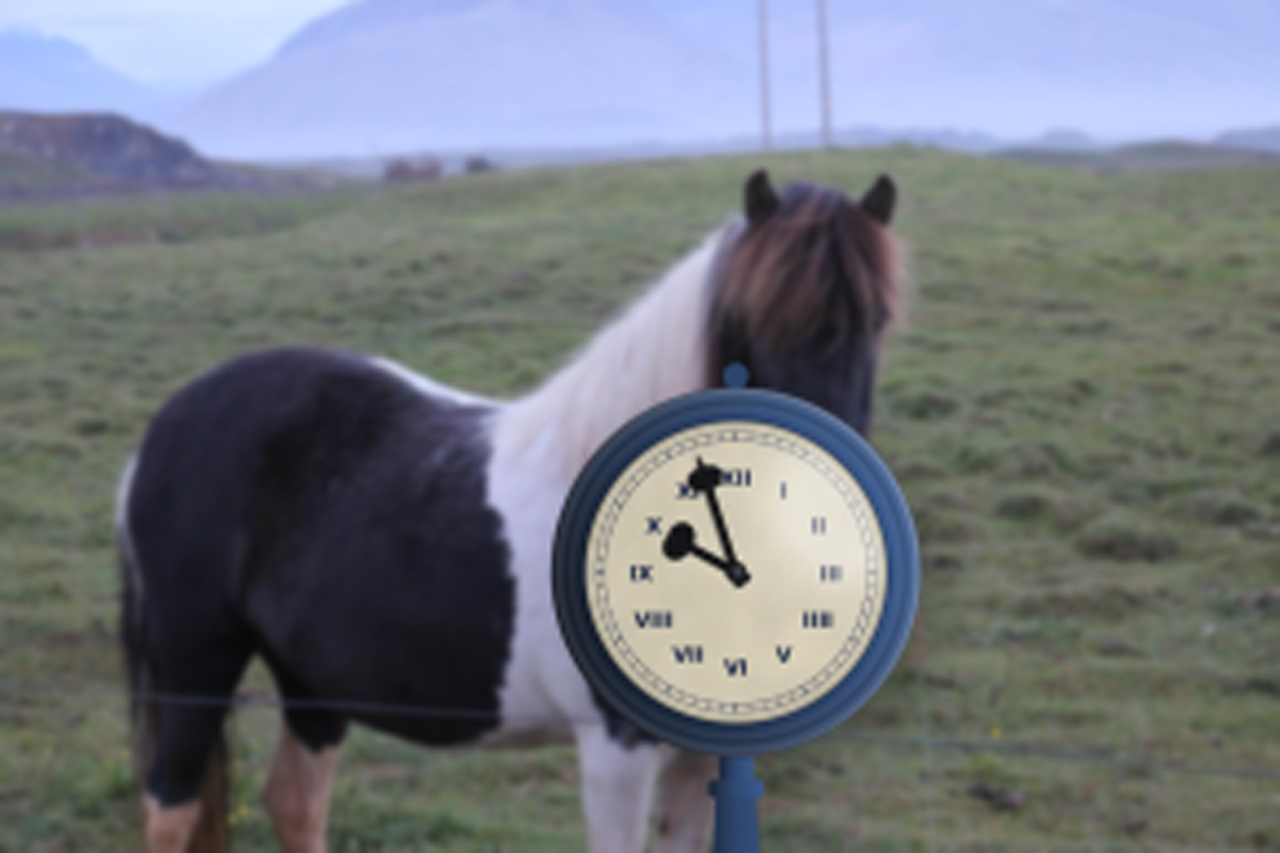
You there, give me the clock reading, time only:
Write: 9:57
